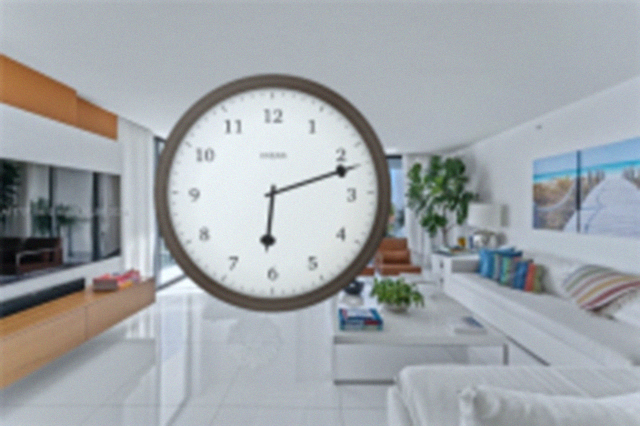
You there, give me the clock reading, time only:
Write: 6:12
